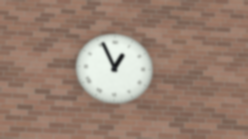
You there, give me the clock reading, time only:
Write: 12:56
